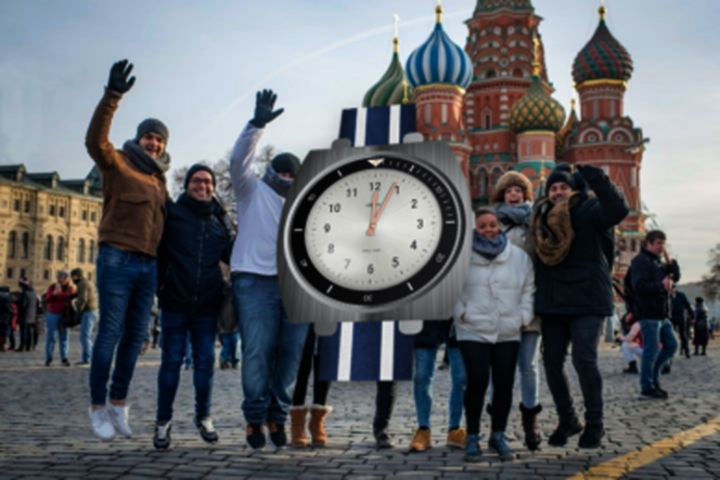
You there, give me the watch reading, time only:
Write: 12:04
